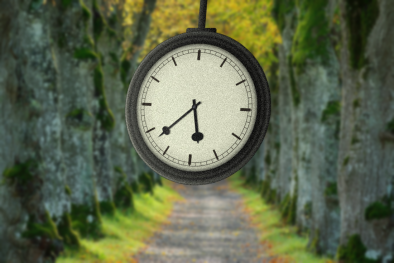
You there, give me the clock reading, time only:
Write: 5:38
